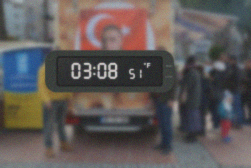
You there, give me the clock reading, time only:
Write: 3:08
